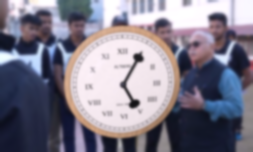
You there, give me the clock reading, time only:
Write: 5:05
